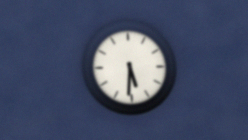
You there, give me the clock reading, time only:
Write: 5:31
